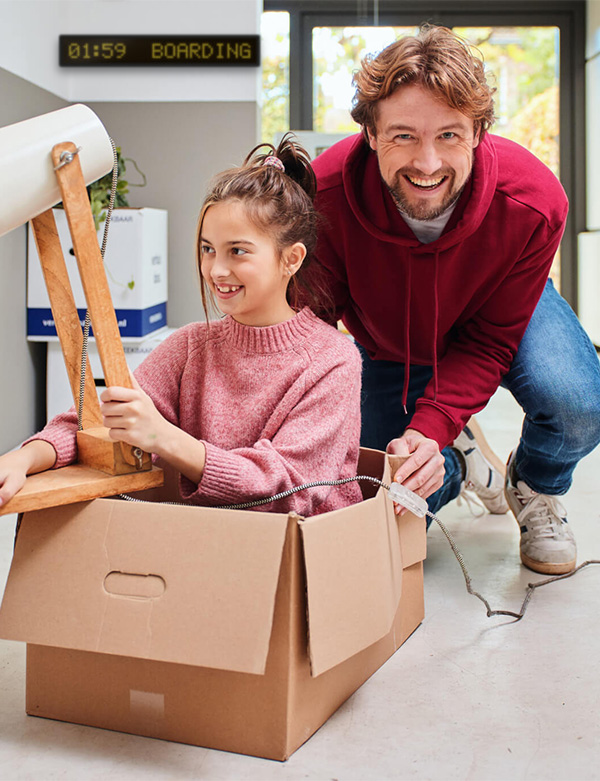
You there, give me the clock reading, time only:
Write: 1:59
